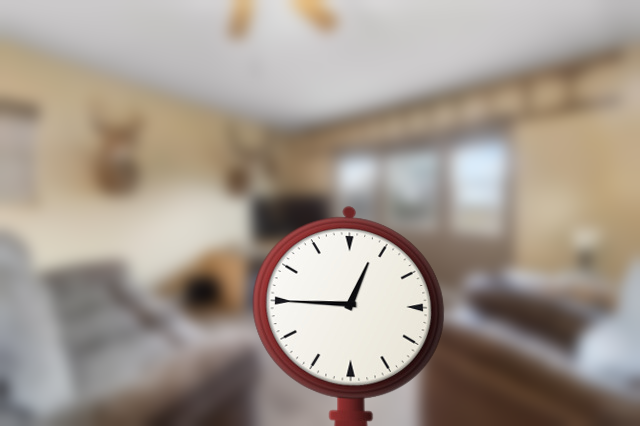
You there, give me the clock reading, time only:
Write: 12:45
